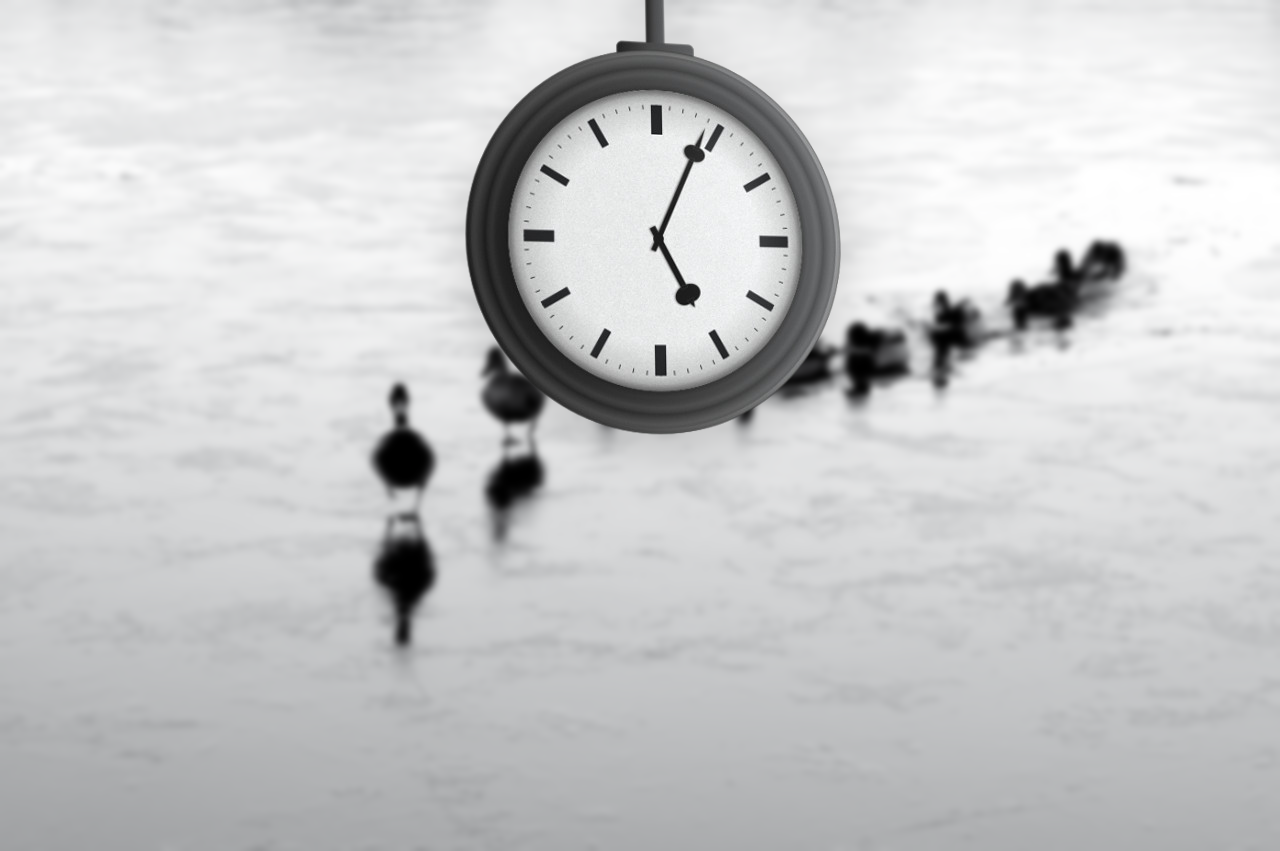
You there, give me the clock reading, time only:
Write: 5:04
